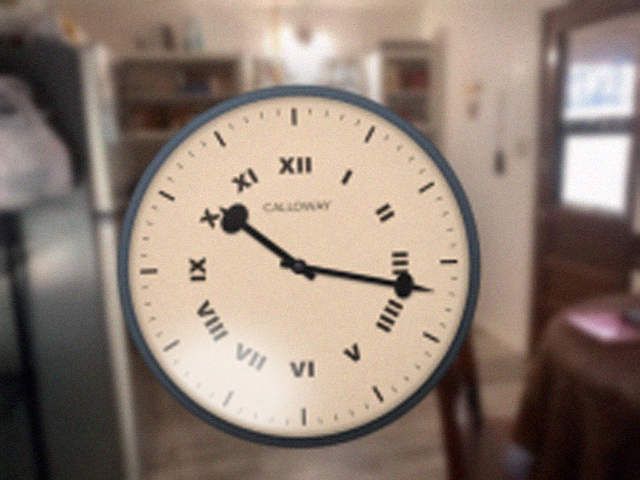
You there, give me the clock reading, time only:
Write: 10:17
